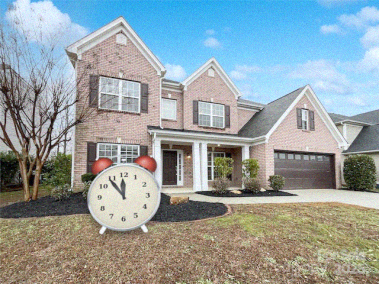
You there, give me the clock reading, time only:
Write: 11:54
